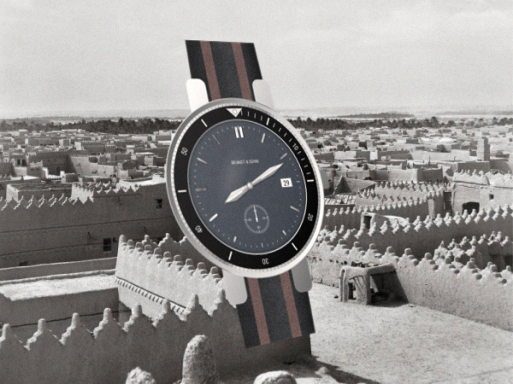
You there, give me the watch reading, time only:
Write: 8:11
